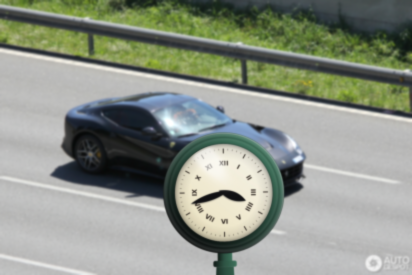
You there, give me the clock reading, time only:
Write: 3:42
